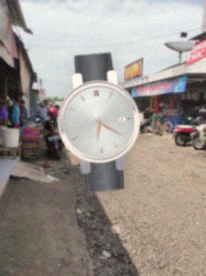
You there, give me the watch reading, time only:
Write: 6:21
